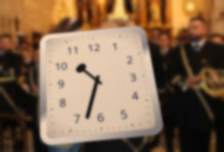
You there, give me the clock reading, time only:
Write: 10:33
